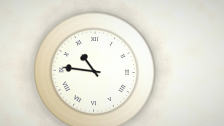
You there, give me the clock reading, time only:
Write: 10:46
